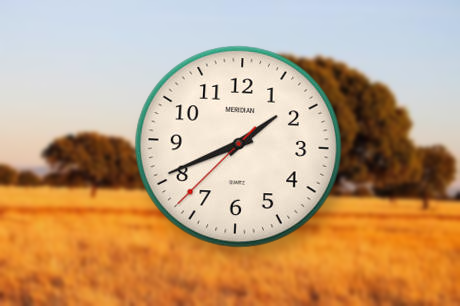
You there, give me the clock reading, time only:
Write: 1:40:37
